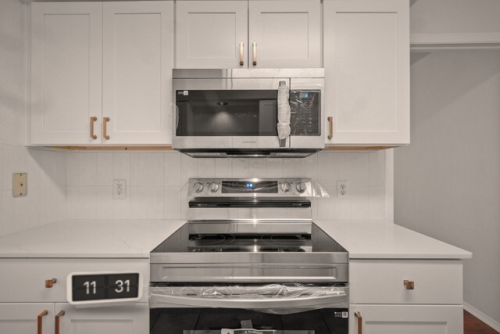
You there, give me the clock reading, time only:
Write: 11:31
